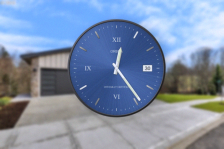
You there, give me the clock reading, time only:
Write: 12:24
